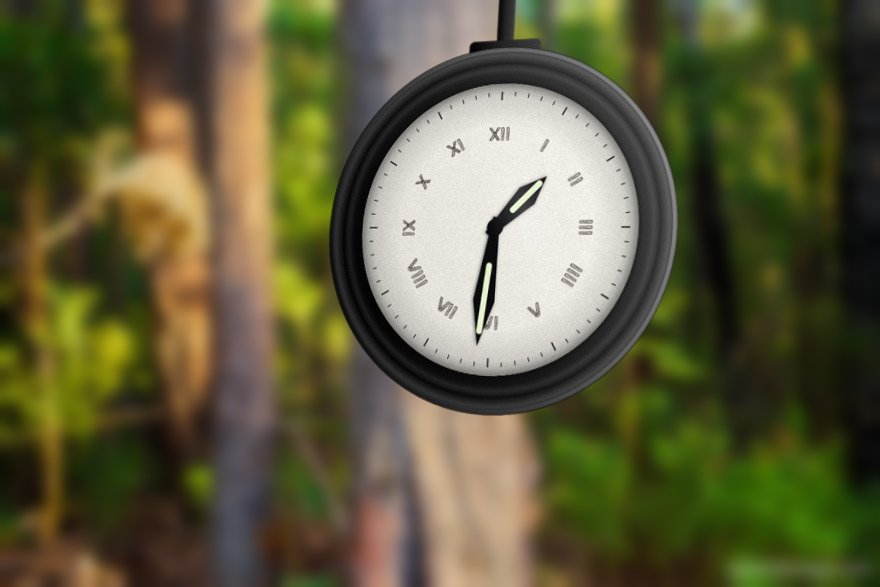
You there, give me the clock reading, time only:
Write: 1:31
